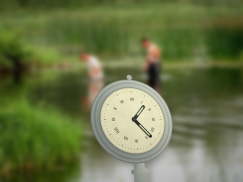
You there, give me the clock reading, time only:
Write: 1:23
